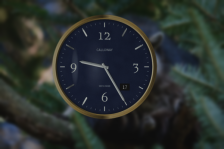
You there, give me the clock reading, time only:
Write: 9:25
